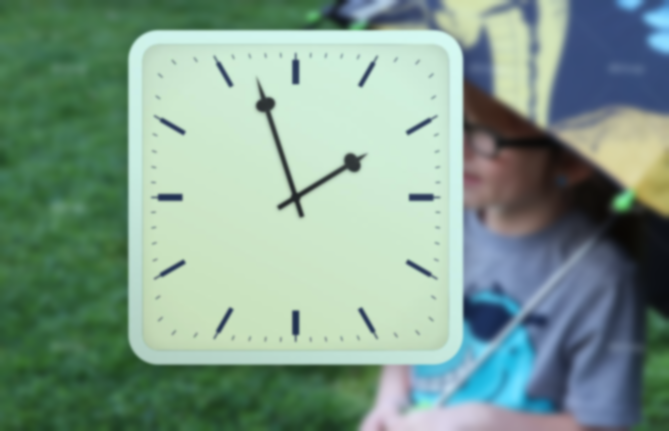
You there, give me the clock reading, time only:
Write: 1:57
